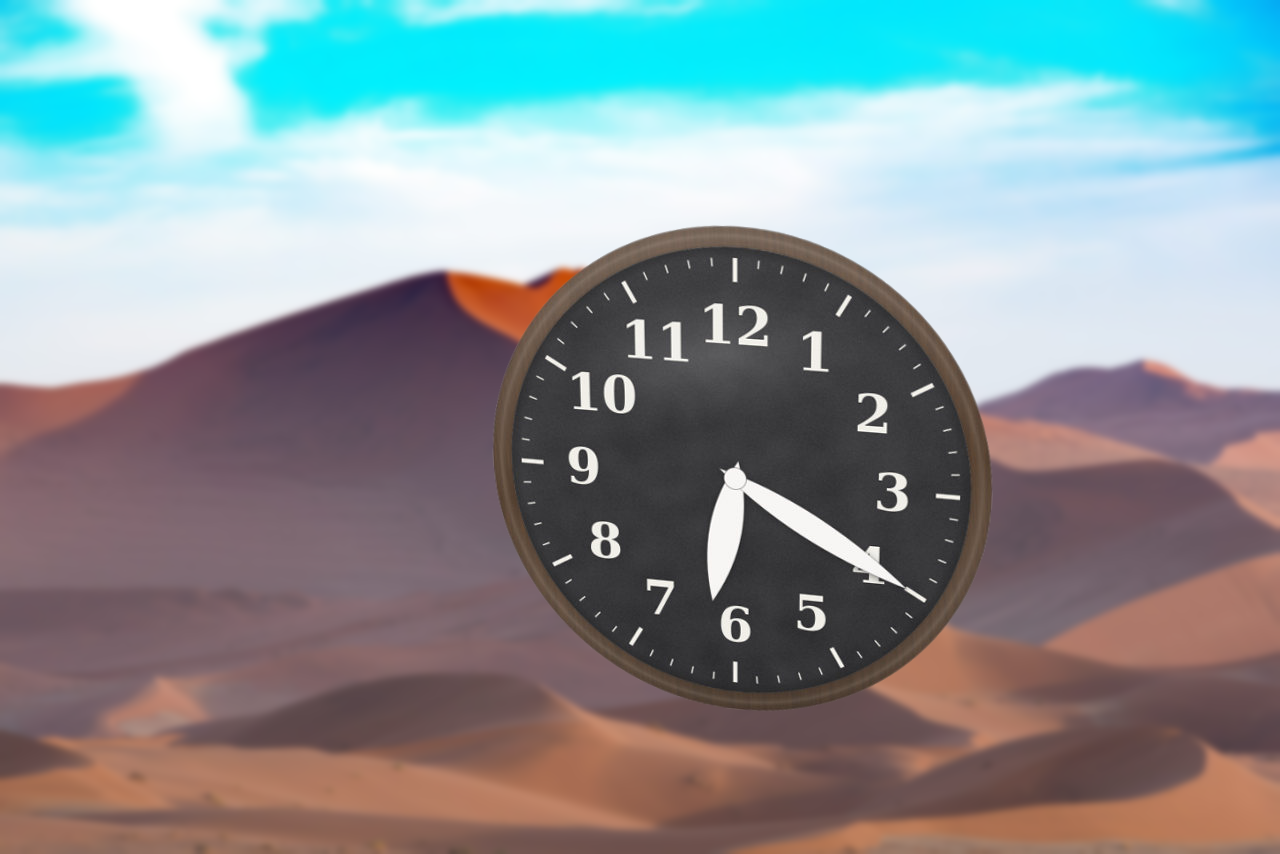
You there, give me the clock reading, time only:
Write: 6:20
